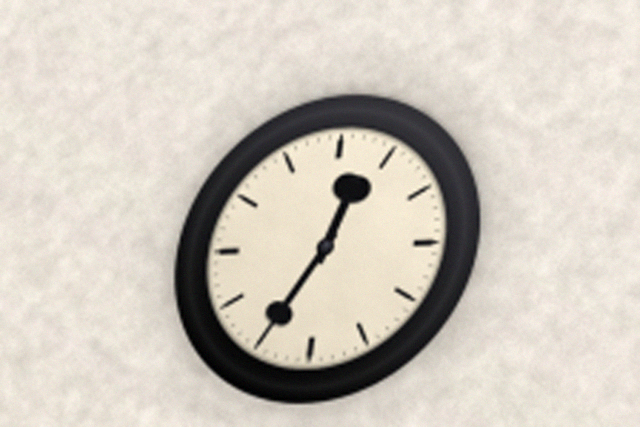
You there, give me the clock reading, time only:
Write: 12:35
